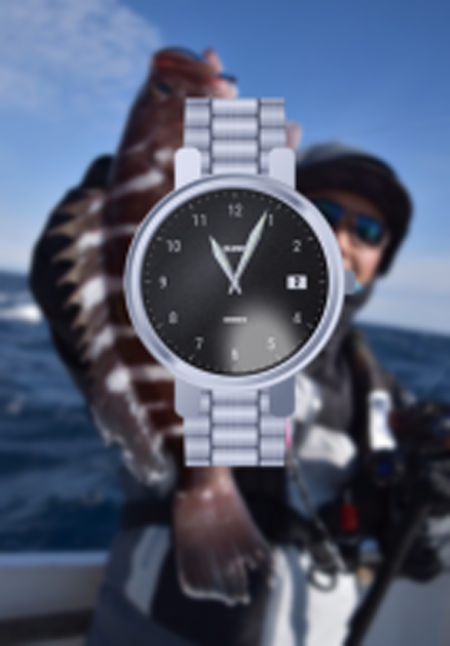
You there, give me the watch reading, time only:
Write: 11:04
